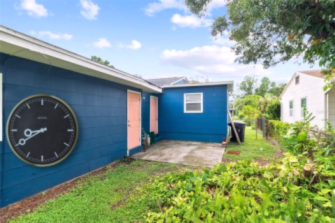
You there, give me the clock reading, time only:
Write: 8:40
